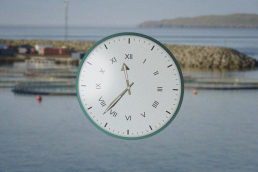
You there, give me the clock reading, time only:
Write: 11:37
